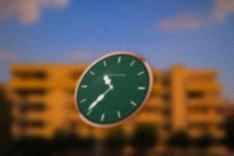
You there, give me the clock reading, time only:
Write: 10:36
